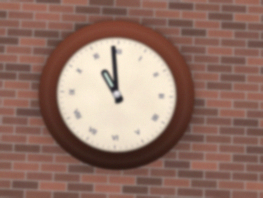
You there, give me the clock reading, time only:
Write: 10:59
